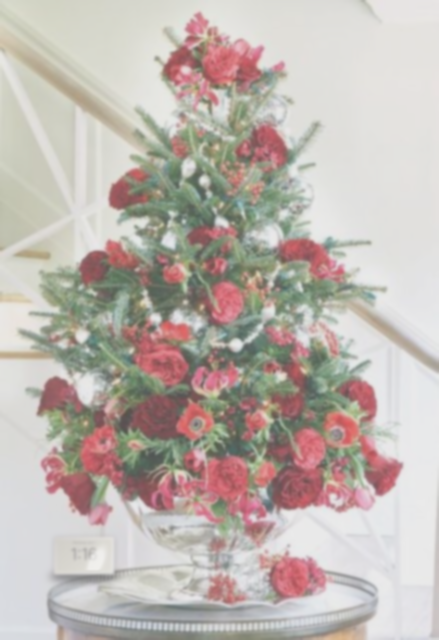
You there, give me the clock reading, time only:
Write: 1:16
